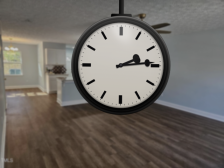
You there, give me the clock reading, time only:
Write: 2:14
